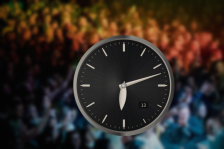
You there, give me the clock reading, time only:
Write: 6:12
